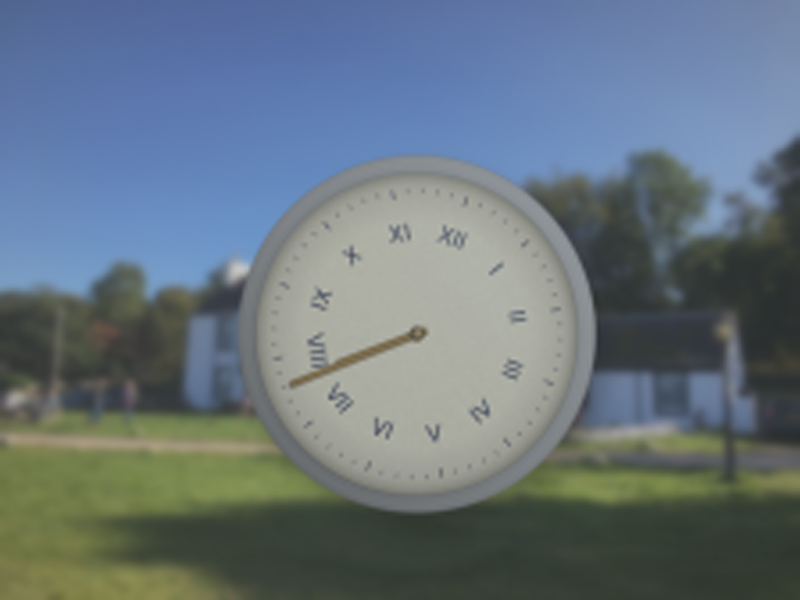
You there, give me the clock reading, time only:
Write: 7:38
